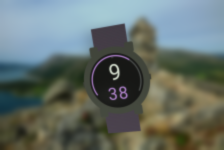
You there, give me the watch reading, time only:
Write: 9:38
